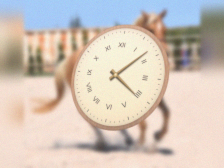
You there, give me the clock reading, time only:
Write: 4:08
